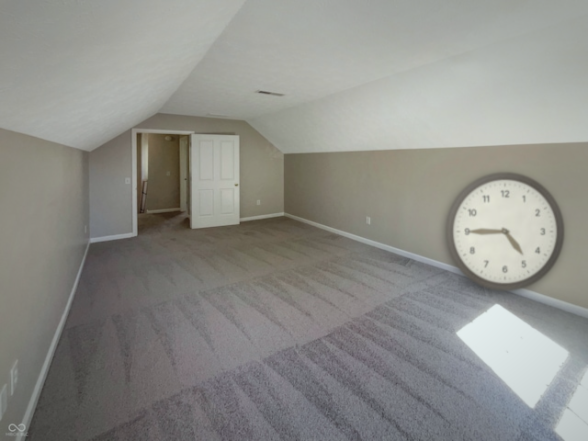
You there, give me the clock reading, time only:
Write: 4:45
